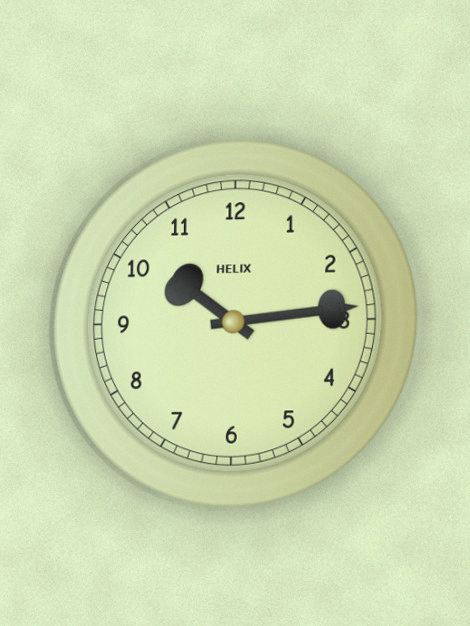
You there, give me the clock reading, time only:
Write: 10:14
